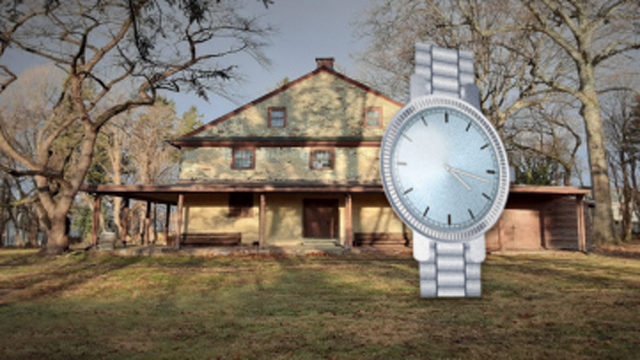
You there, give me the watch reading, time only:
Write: 4:17
